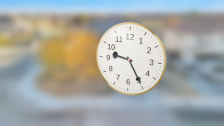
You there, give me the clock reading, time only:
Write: 9:25
